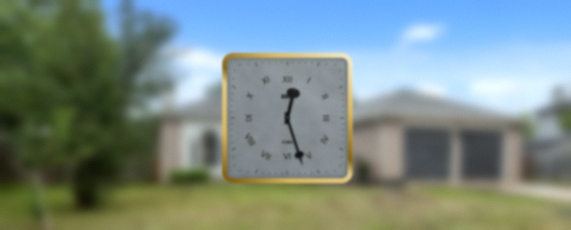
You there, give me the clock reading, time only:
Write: 12:27
